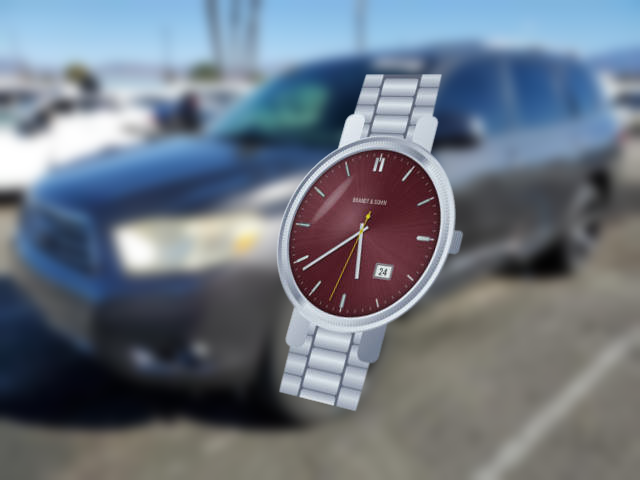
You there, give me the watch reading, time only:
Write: 5:38:32
